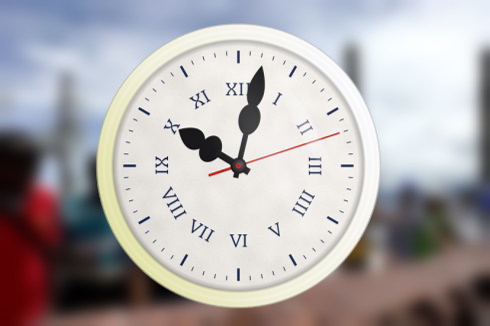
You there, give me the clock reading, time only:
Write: 10:02:12
